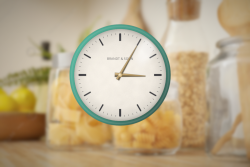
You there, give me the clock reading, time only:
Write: 3:05
